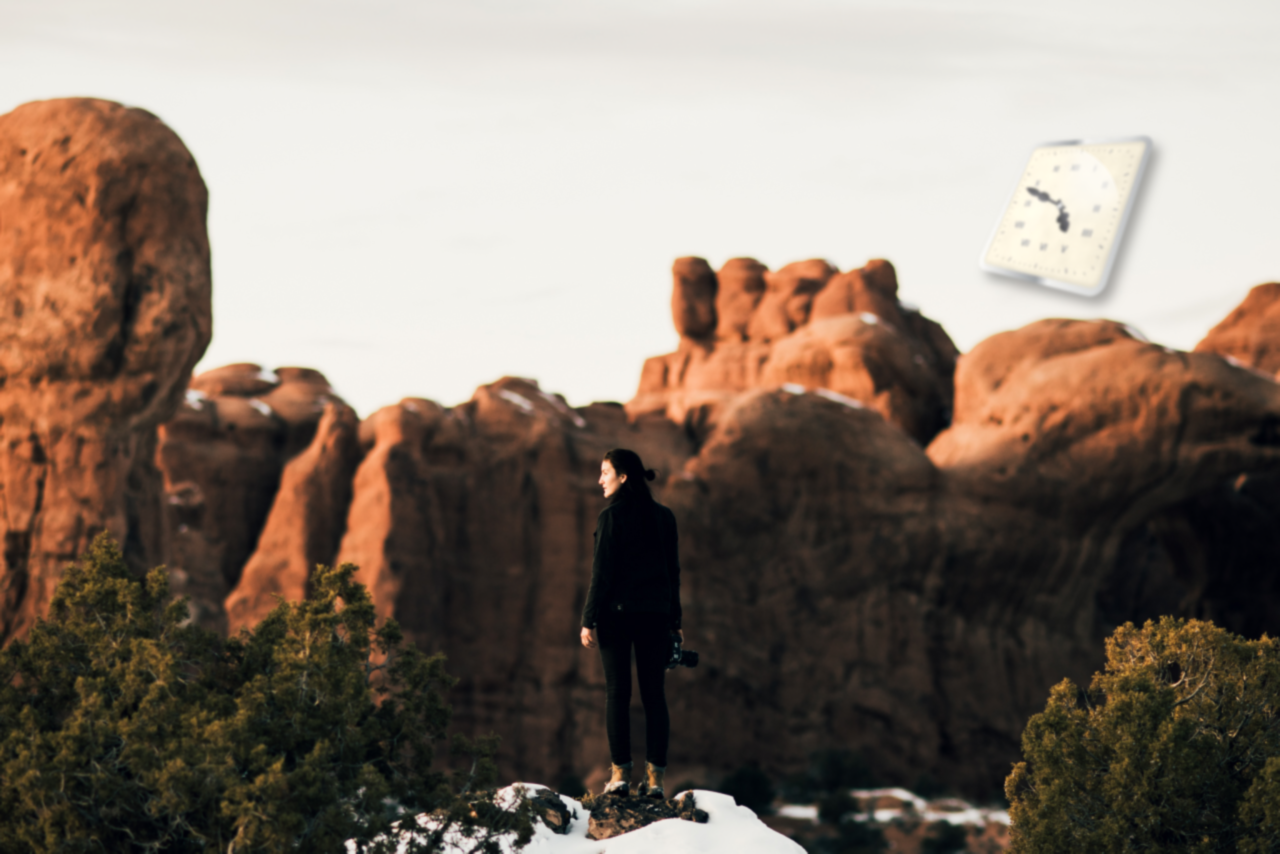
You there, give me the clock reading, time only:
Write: 4:48
